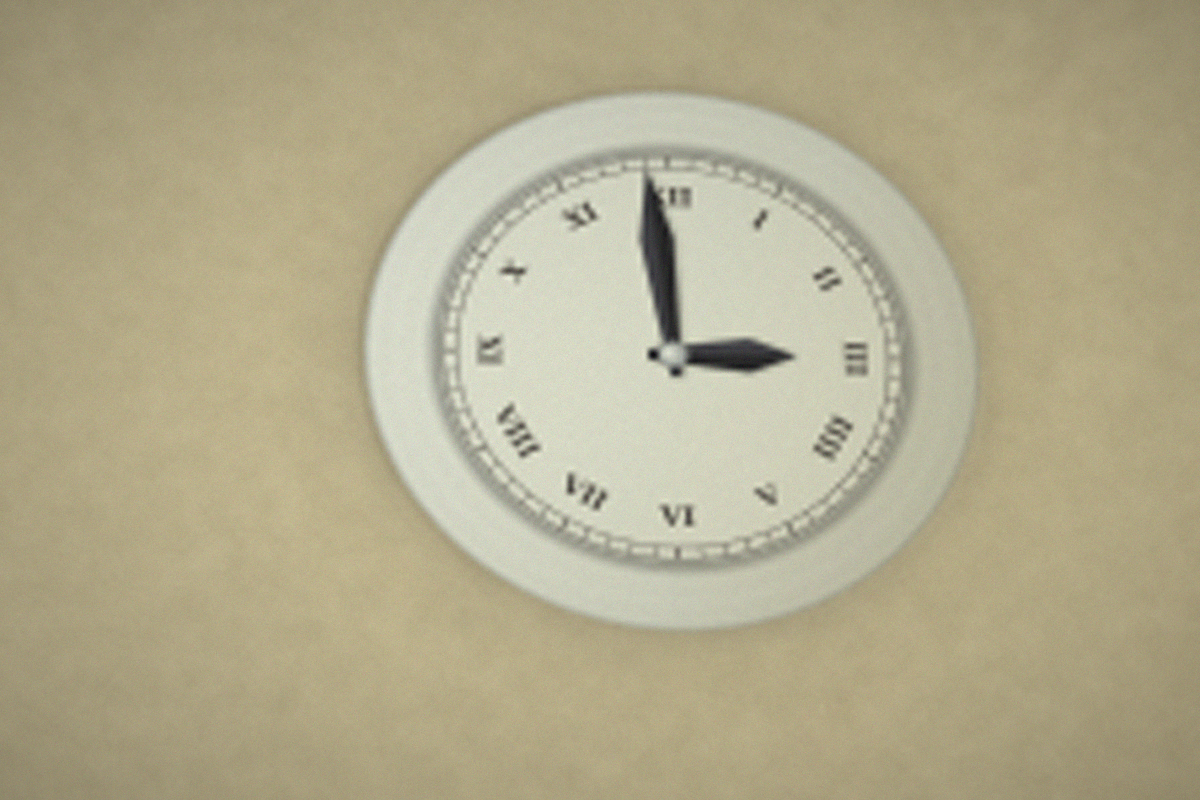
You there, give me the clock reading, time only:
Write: 2:59
